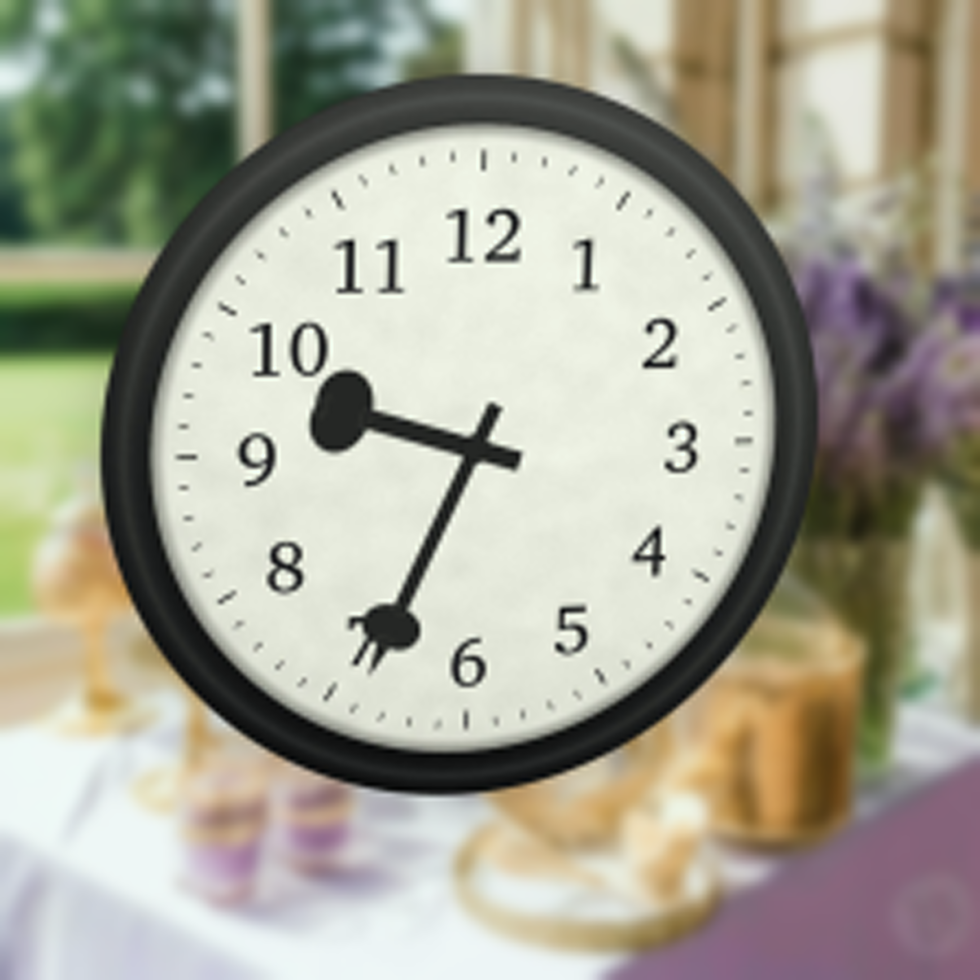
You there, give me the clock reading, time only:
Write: 9:34
